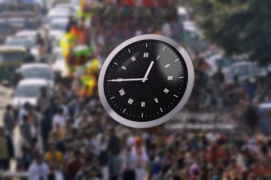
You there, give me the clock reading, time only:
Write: 12:45
